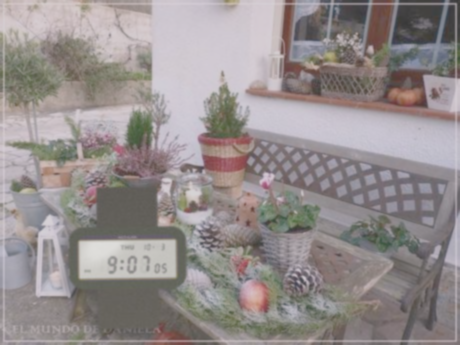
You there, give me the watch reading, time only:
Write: 9:07
